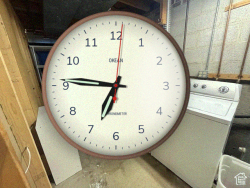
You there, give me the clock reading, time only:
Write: 6:46:01
